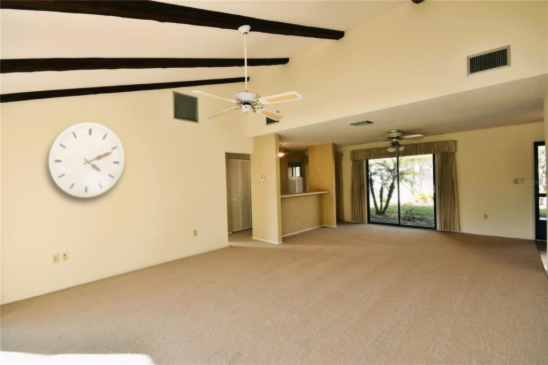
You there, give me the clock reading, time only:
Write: 4:11
